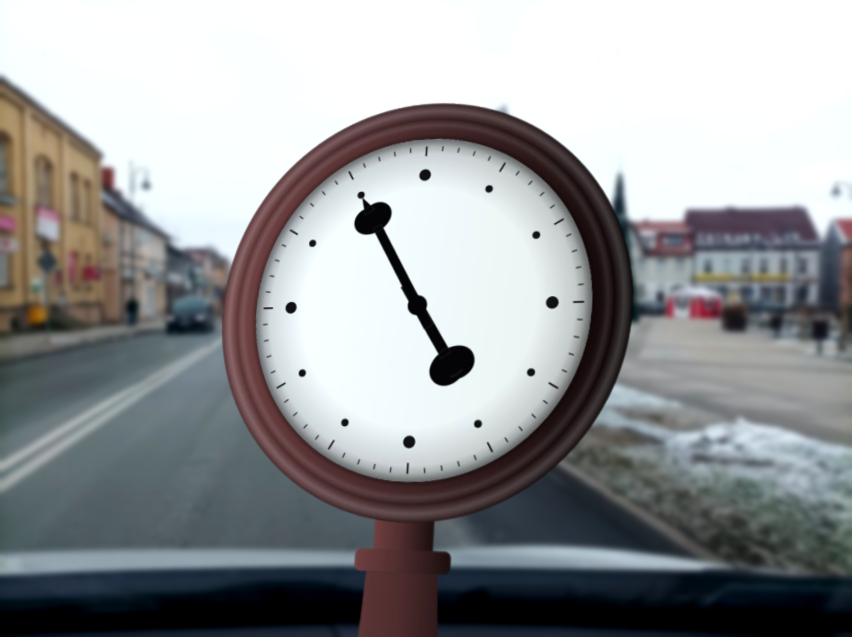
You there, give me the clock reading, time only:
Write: 4:55
